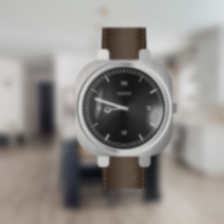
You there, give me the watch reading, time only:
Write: 8:48
